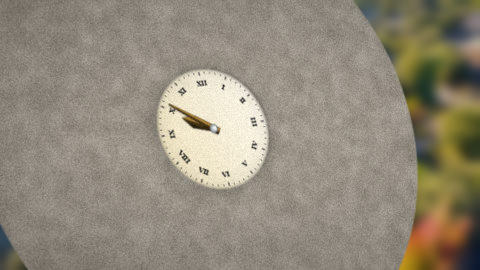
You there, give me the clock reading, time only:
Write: 9:51
